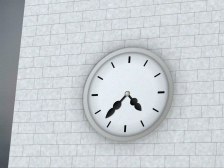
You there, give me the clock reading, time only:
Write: 4:37
